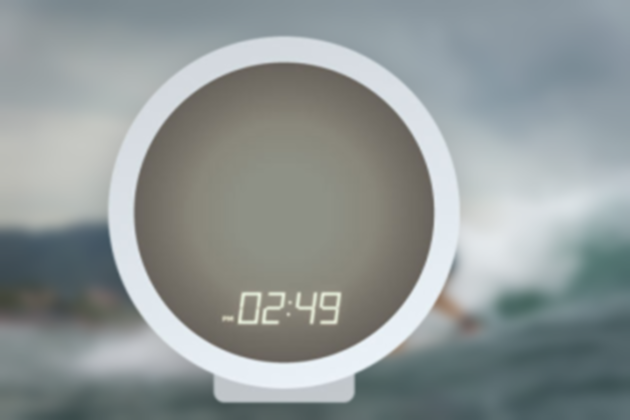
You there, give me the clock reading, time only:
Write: 2:49
